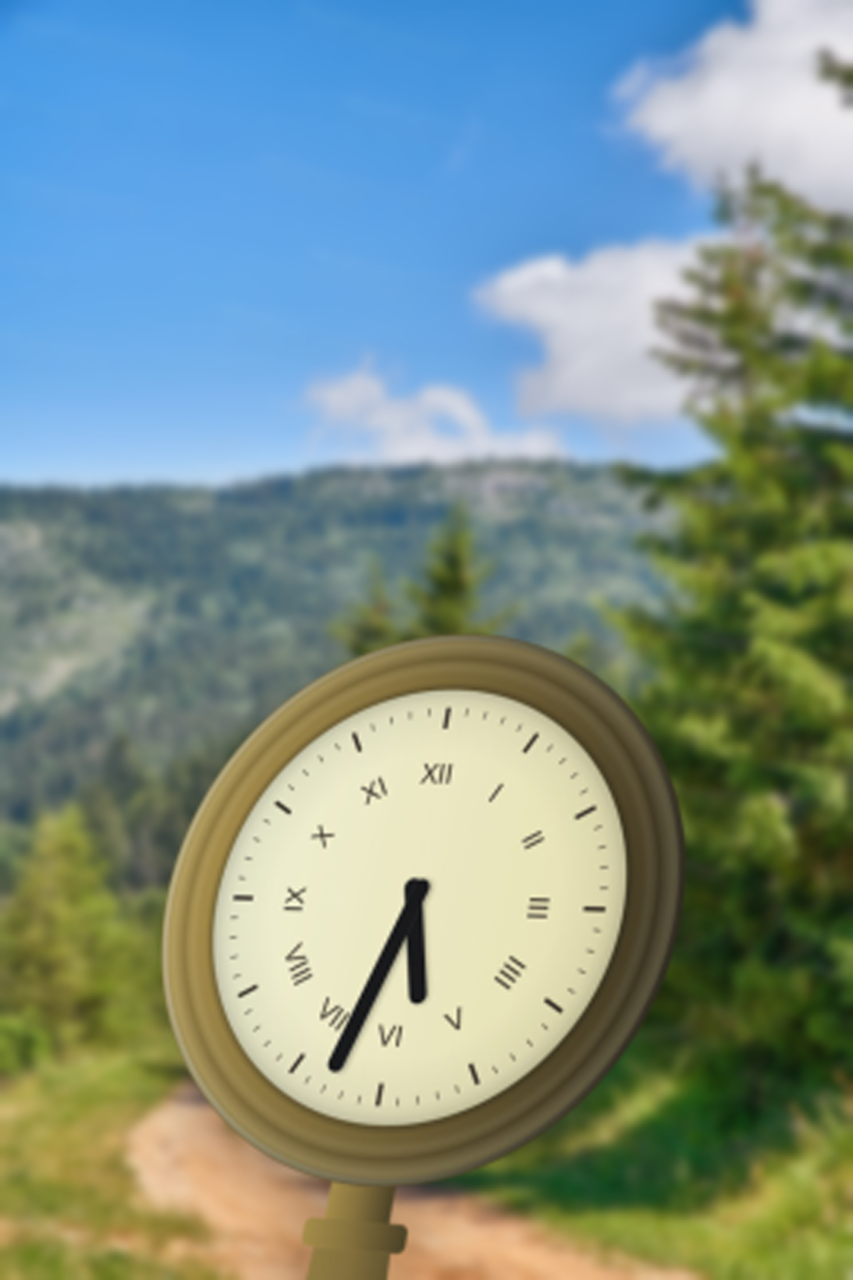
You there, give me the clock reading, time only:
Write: 5:33
